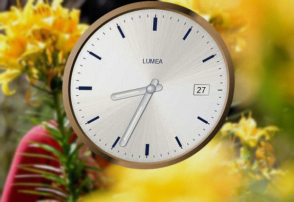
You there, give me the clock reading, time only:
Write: 8:34
